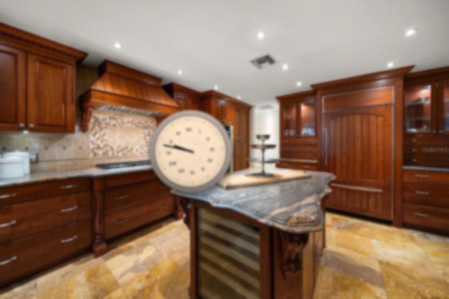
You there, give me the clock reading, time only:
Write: 9:48
